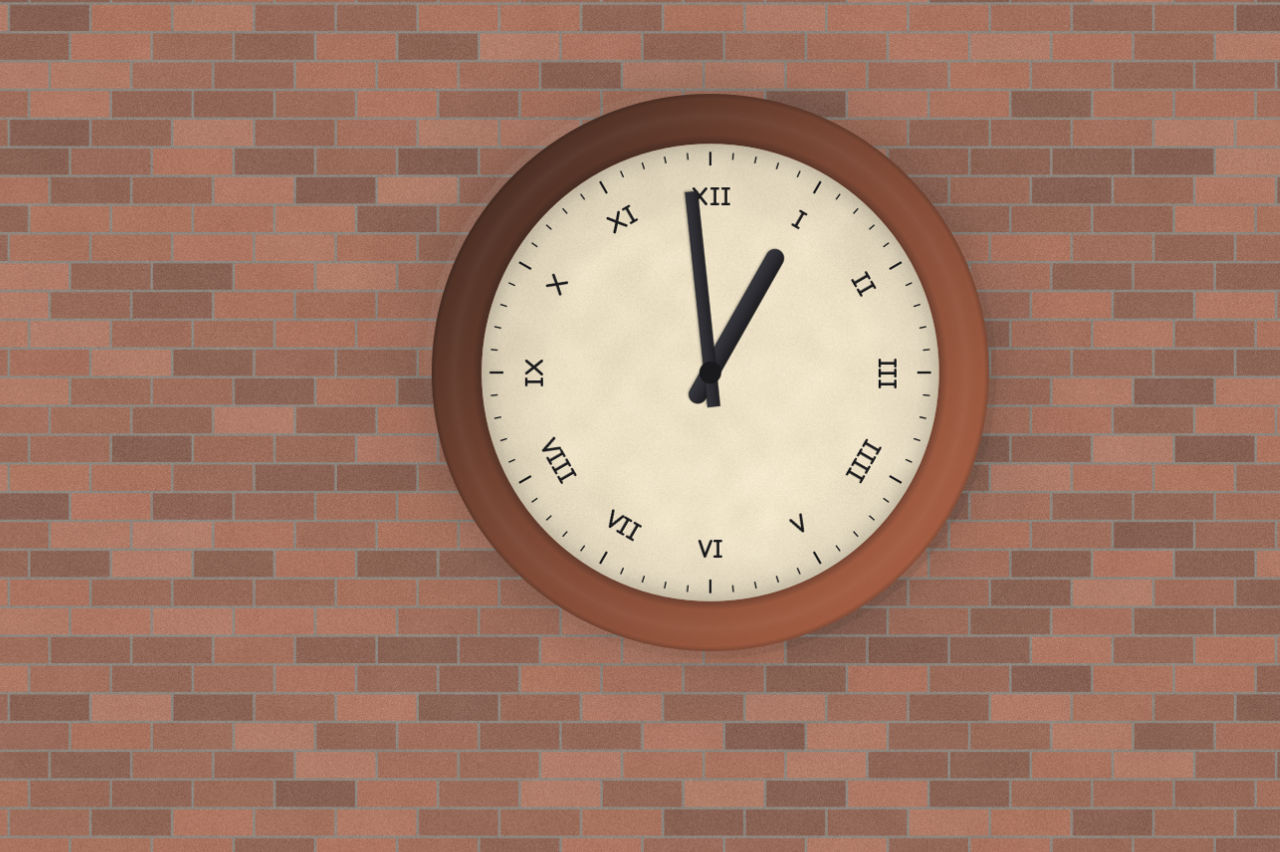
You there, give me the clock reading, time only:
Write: 12:59
